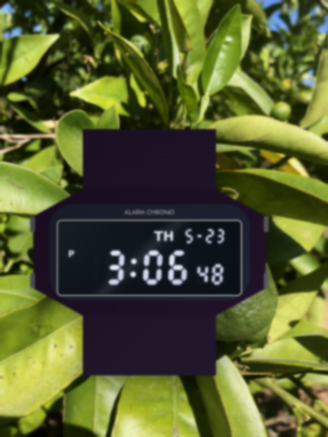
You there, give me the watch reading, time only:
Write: 3:06:48
